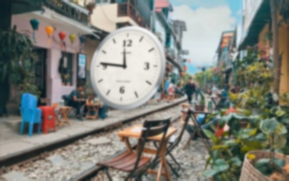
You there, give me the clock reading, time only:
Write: 11:46
